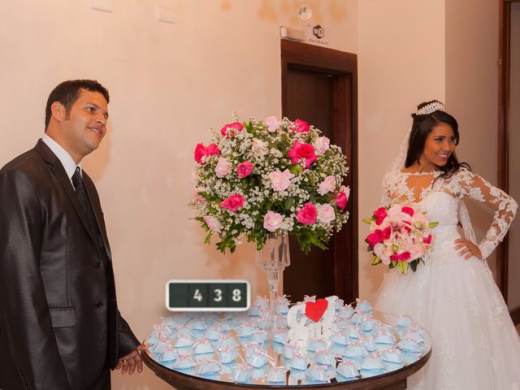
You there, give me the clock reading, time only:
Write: 4:38
